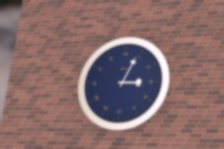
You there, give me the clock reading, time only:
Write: 3:04
